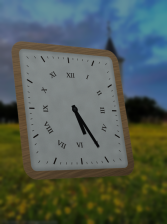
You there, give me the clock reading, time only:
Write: 5:25
